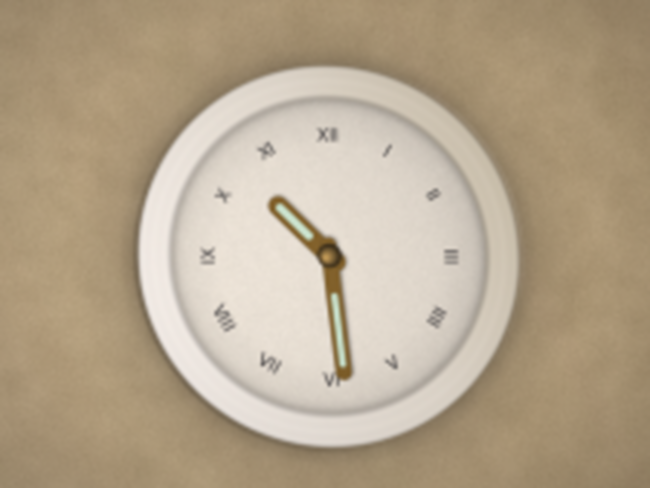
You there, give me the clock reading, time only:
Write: 10:29
